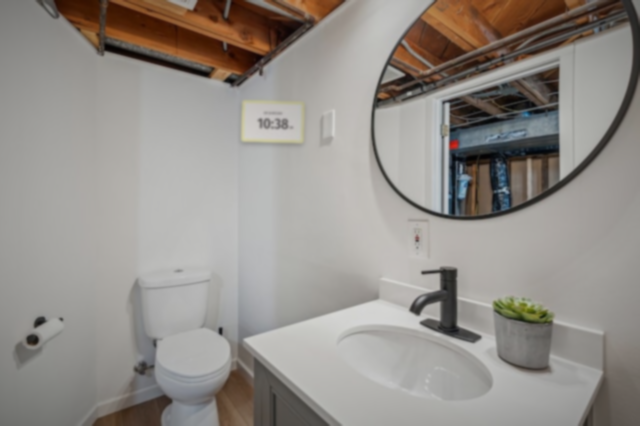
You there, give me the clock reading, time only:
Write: 10:38
